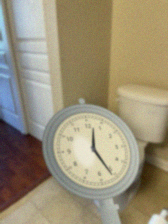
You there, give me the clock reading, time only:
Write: 12:26
